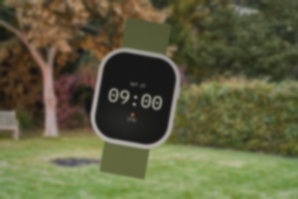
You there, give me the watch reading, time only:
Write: 9:00
